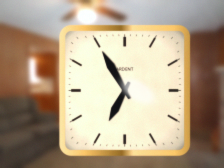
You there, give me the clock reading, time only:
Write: 6:55
